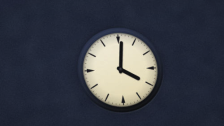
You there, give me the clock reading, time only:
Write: 4:01
